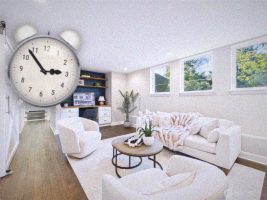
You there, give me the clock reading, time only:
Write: 2:53
